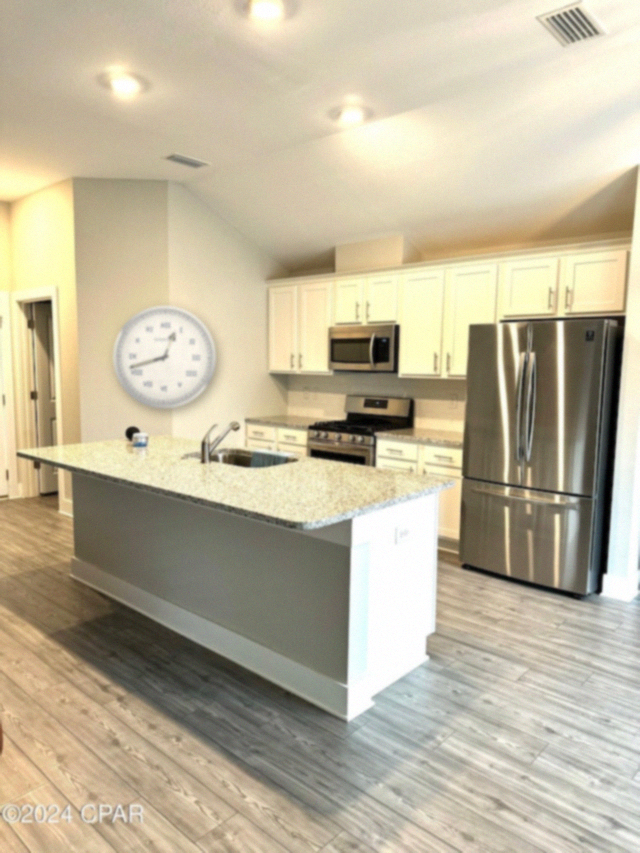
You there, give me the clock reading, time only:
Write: 12:42
